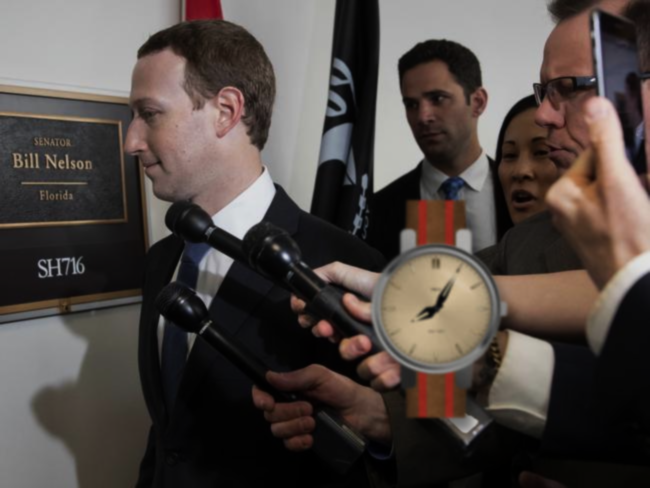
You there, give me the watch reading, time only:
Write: 8:05
